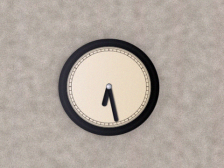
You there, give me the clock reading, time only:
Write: 6:28
